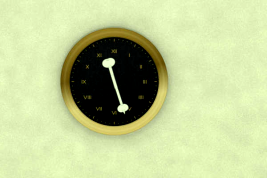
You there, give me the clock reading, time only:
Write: 11:27
